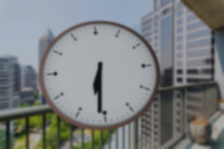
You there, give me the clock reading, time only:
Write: 6:31
